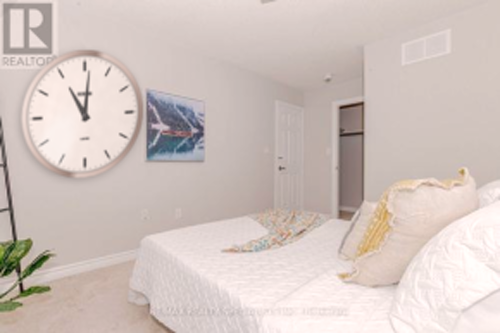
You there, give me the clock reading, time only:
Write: 11:01
